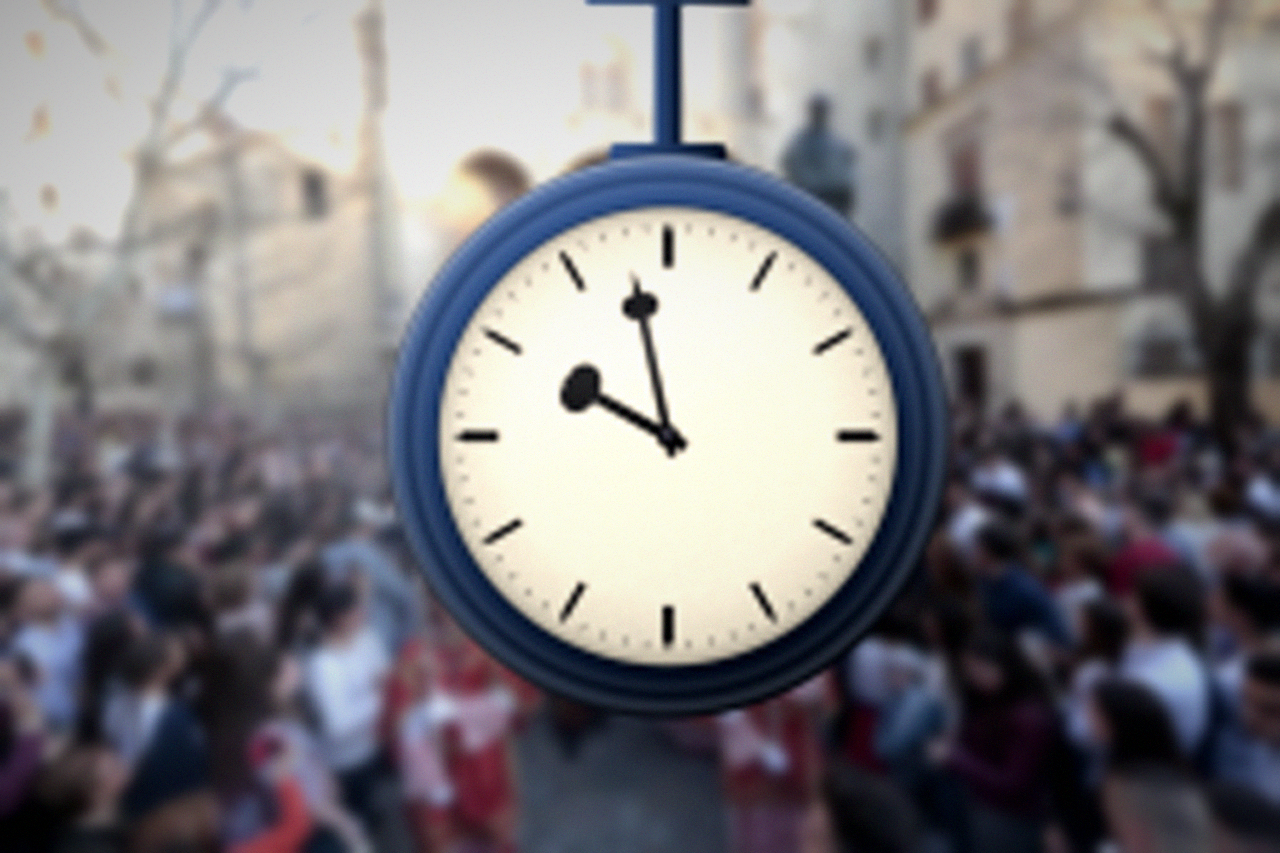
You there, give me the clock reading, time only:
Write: 9:58
